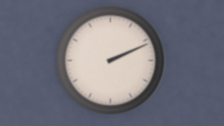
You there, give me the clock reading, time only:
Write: 2:11
